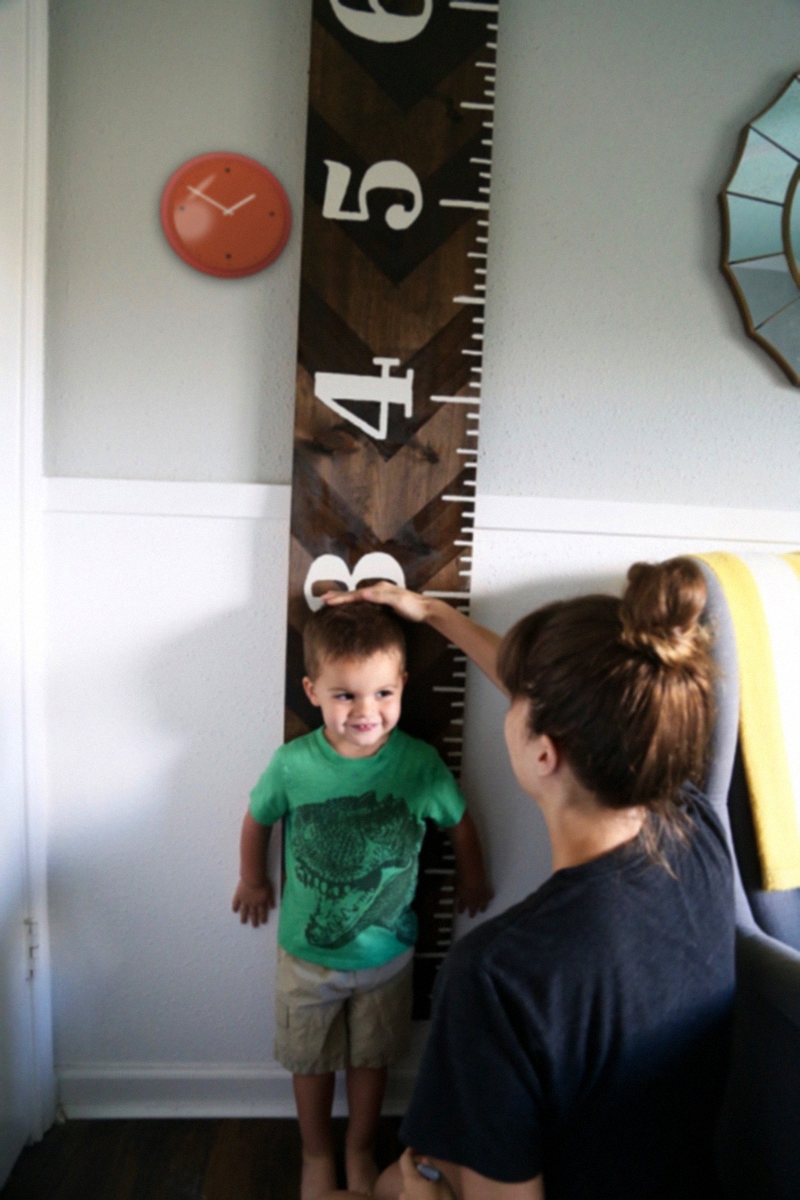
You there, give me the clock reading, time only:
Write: 1:50
